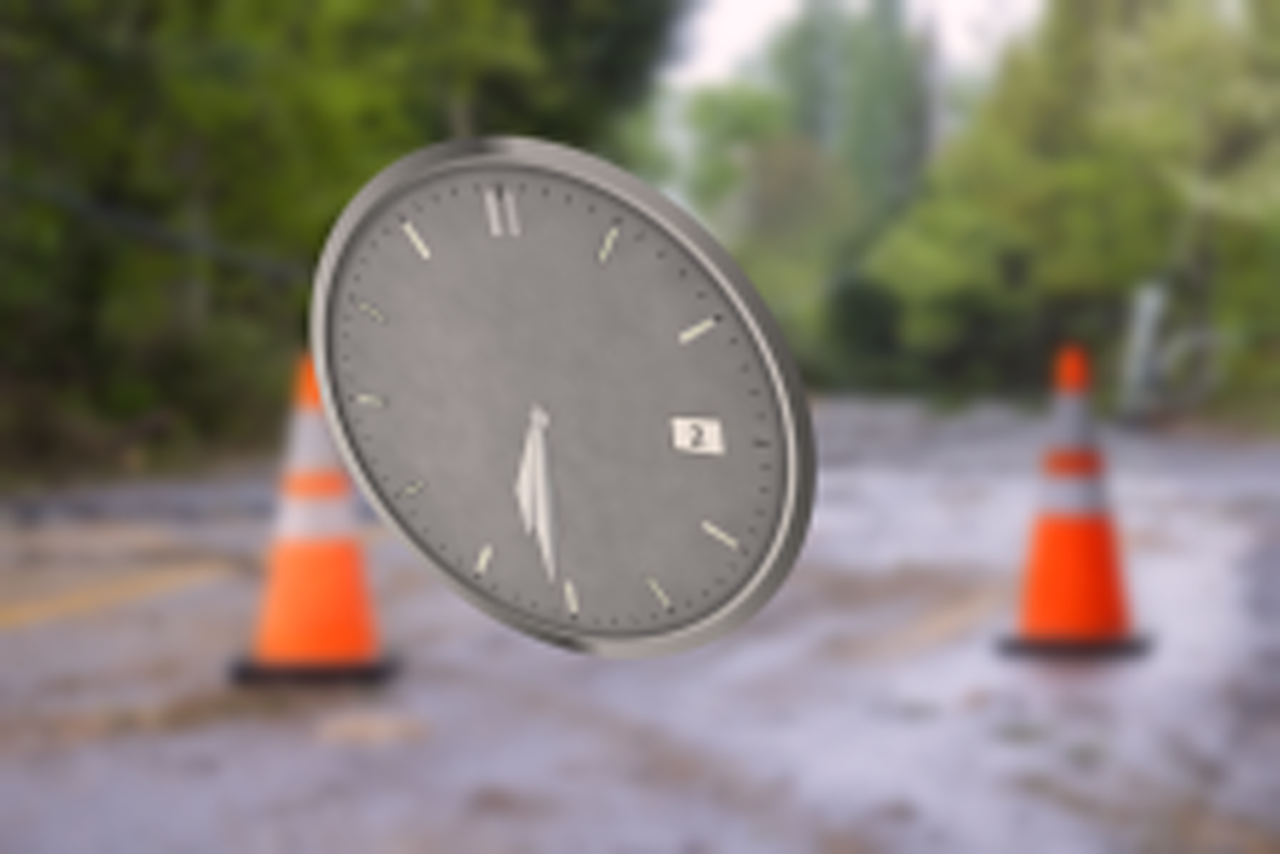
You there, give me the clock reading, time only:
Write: 6:31
